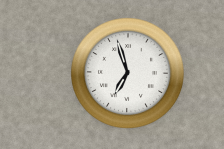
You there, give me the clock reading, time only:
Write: 6:57
